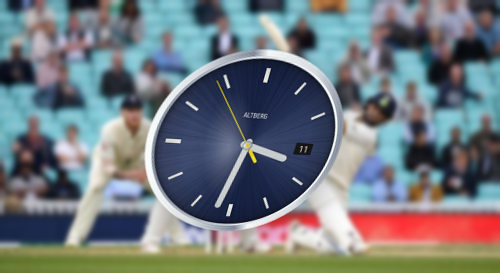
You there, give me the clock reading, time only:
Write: 3:31:54
